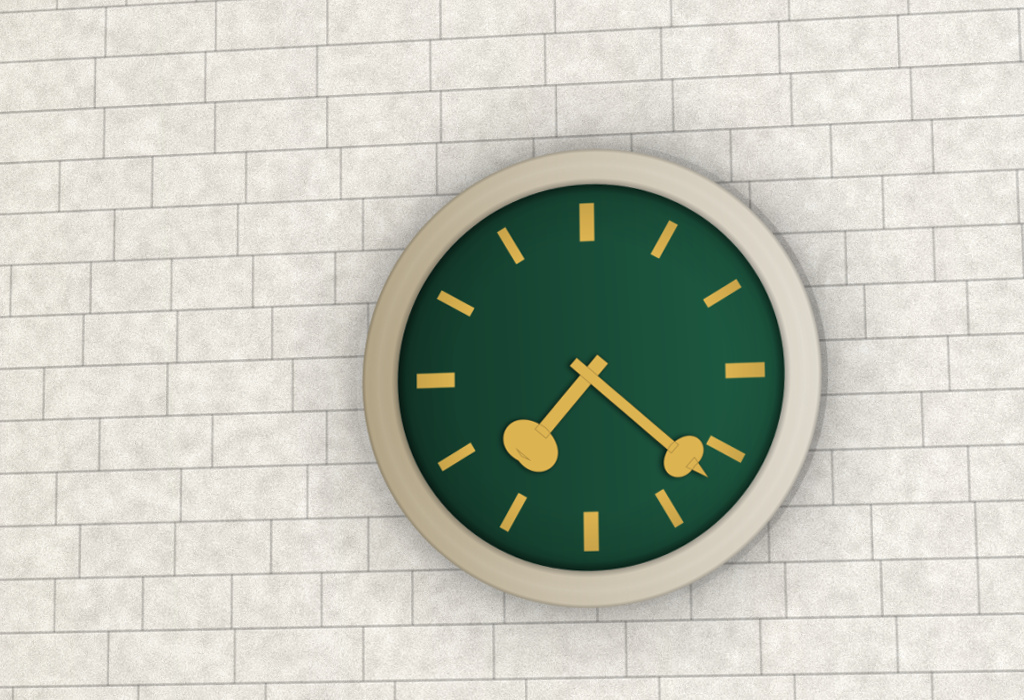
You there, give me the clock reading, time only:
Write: 7:22
